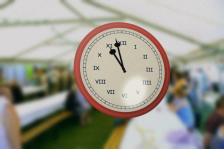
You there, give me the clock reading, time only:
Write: 10:58
